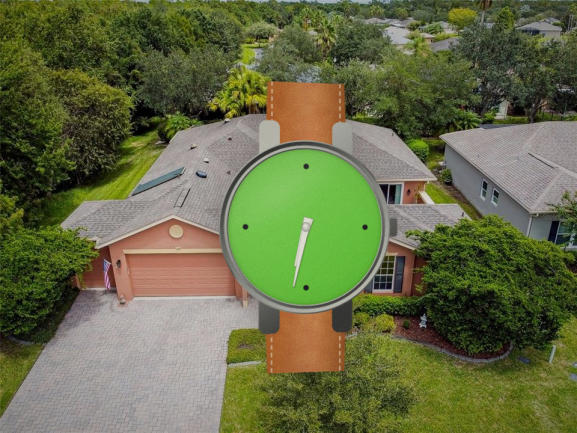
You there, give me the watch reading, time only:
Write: 6:32
